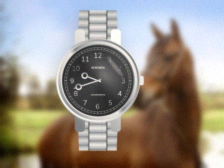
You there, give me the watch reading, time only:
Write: 9:42
